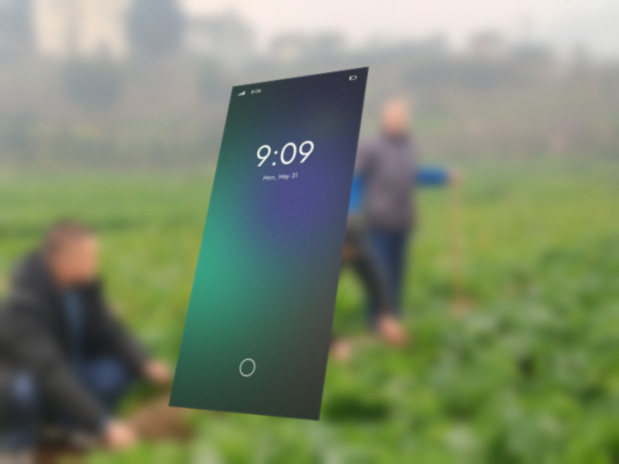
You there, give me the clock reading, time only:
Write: 9:09
